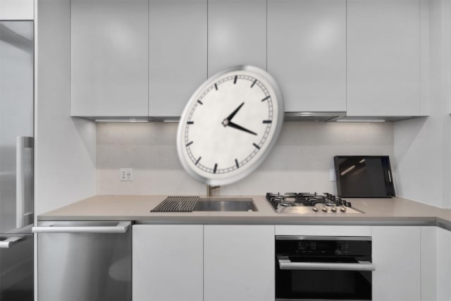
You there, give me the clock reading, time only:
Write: 1:18
